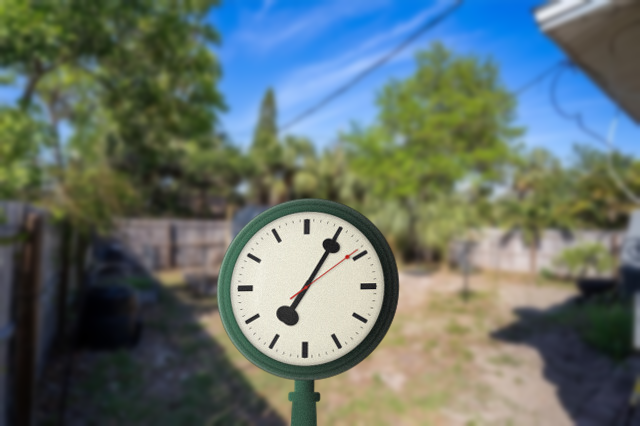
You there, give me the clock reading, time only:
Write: 7:05:09
